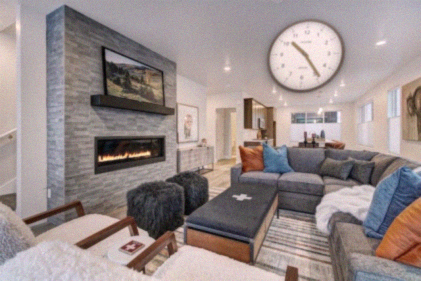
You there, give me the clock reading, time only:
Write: 10:24
